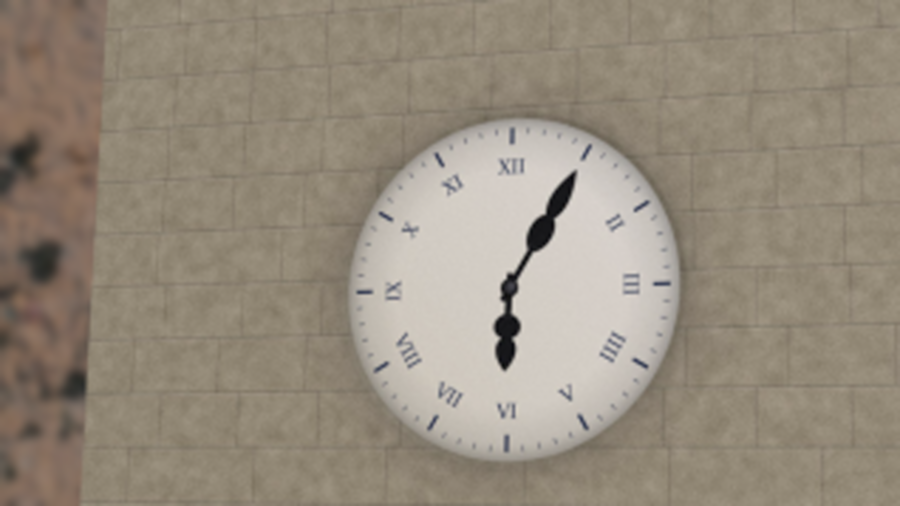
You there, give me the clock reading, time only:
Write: 6:05
